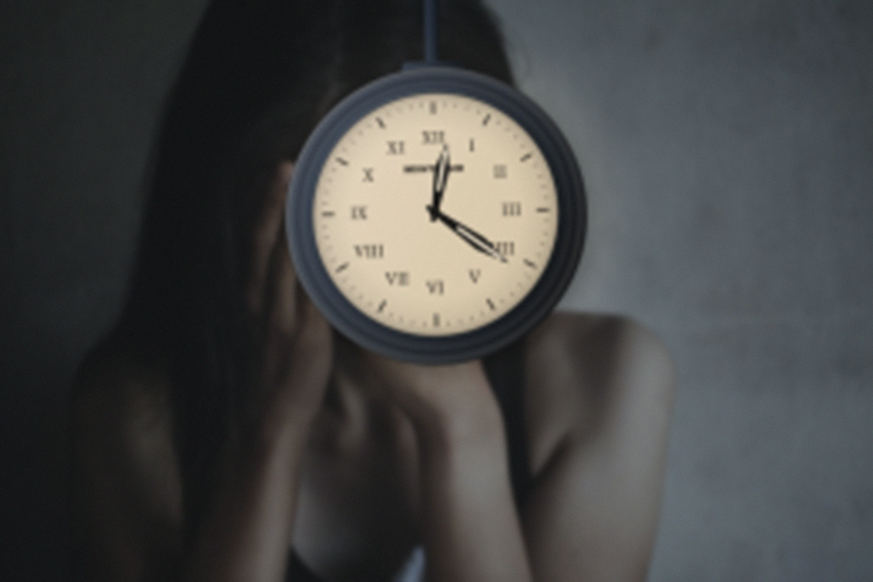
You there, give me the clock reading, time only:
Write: 12:21
